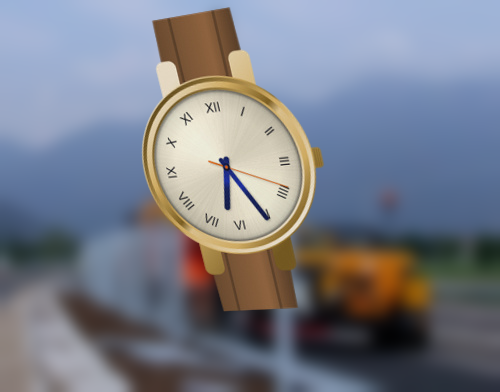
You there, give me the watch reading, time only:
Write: 6:25:19
